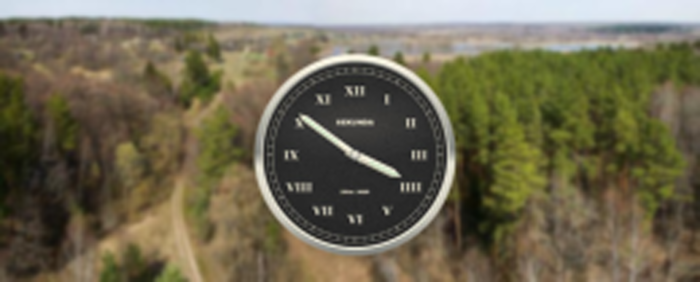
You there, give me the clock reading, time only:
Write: 3:51
